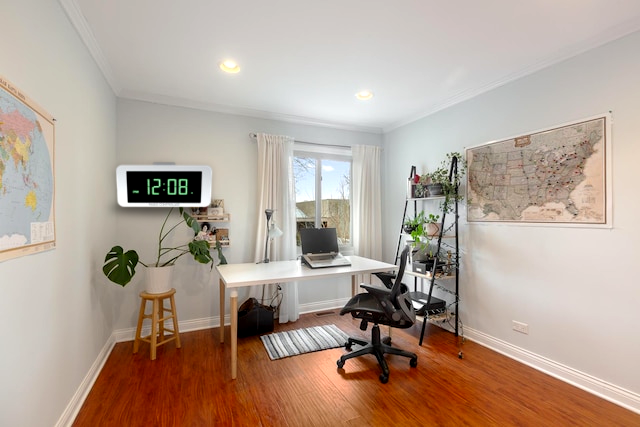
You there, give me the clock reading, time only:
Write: 12:08
